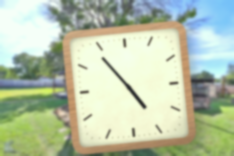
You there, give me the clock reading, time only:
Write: 4:54
